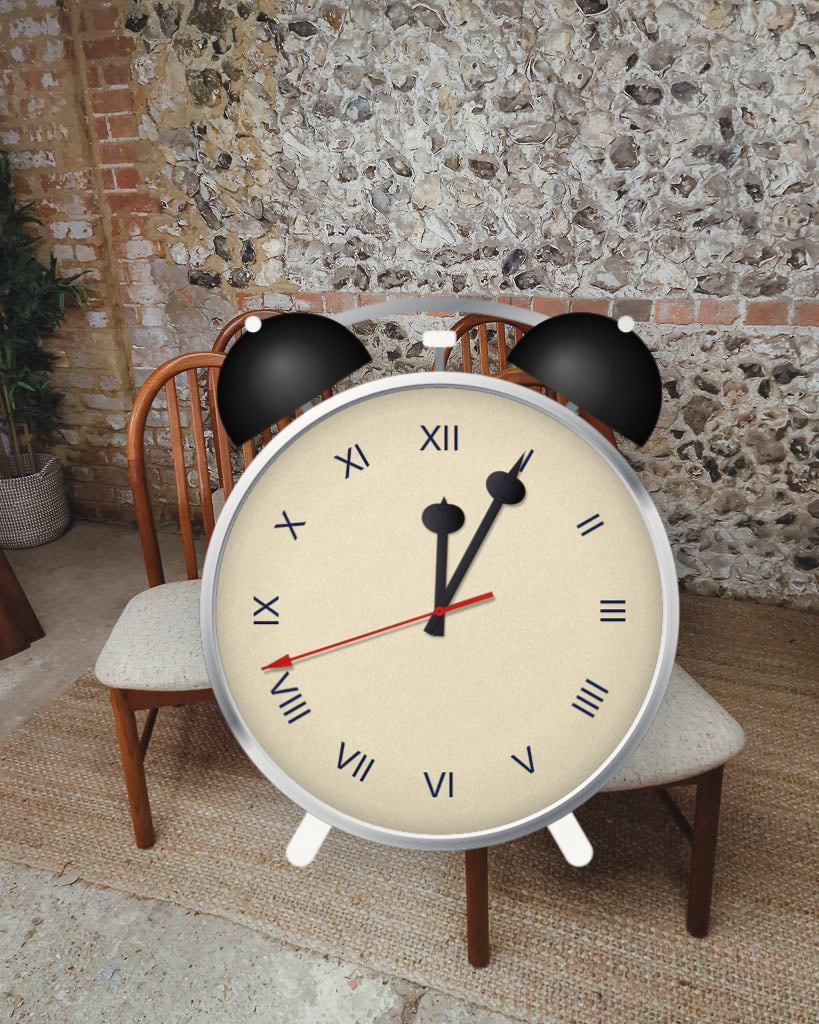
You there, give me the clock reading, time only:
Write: 12:04:42
